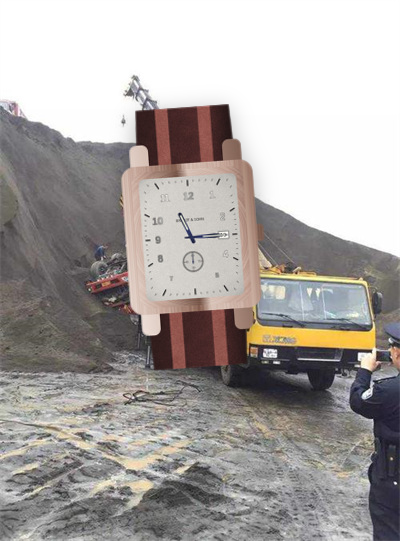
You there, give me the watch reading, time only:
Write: 11:15
